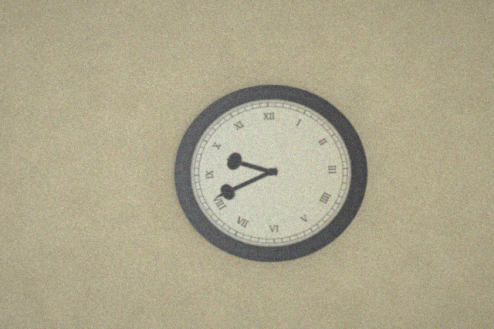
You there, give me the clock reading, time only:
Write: 9:41
